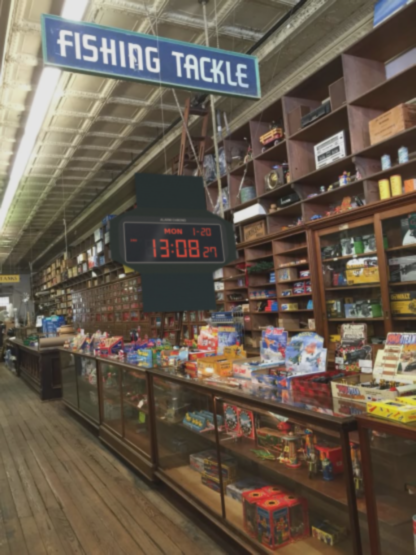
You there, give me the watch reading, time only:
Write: 13:08:27
